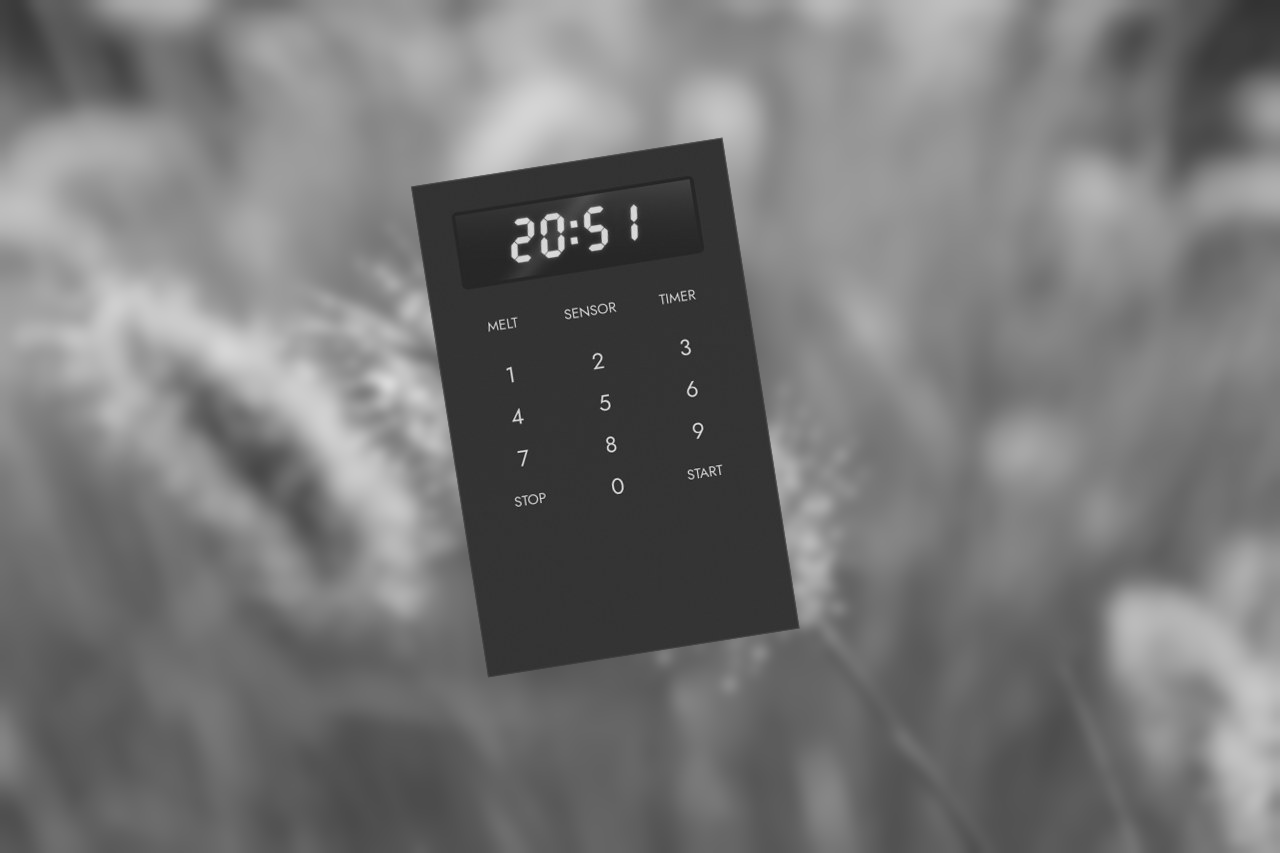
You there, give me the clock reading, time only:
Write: 20:51
